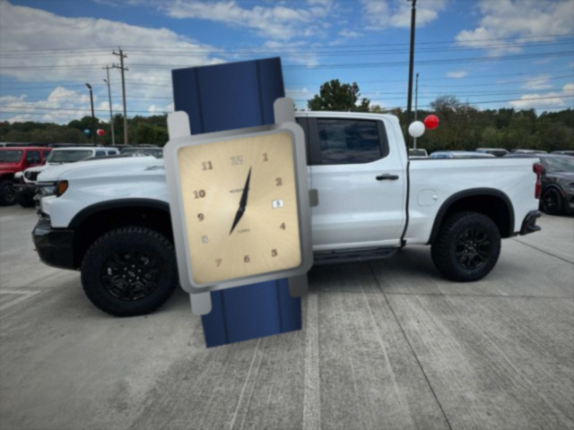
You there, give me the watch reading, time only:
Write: 7:03
